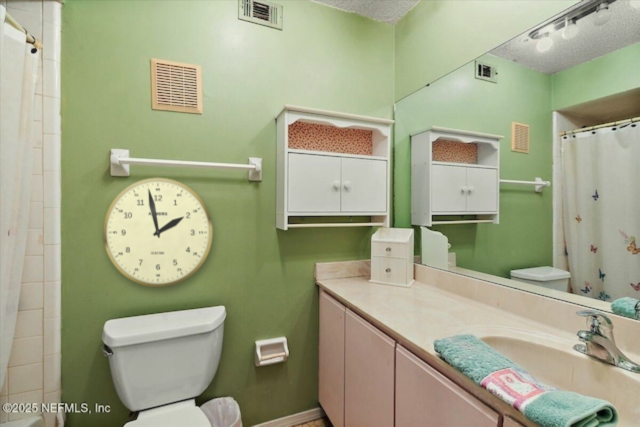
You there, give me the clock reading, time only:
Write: 1:58
